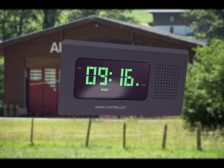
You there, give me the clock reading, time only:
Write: 9:16
